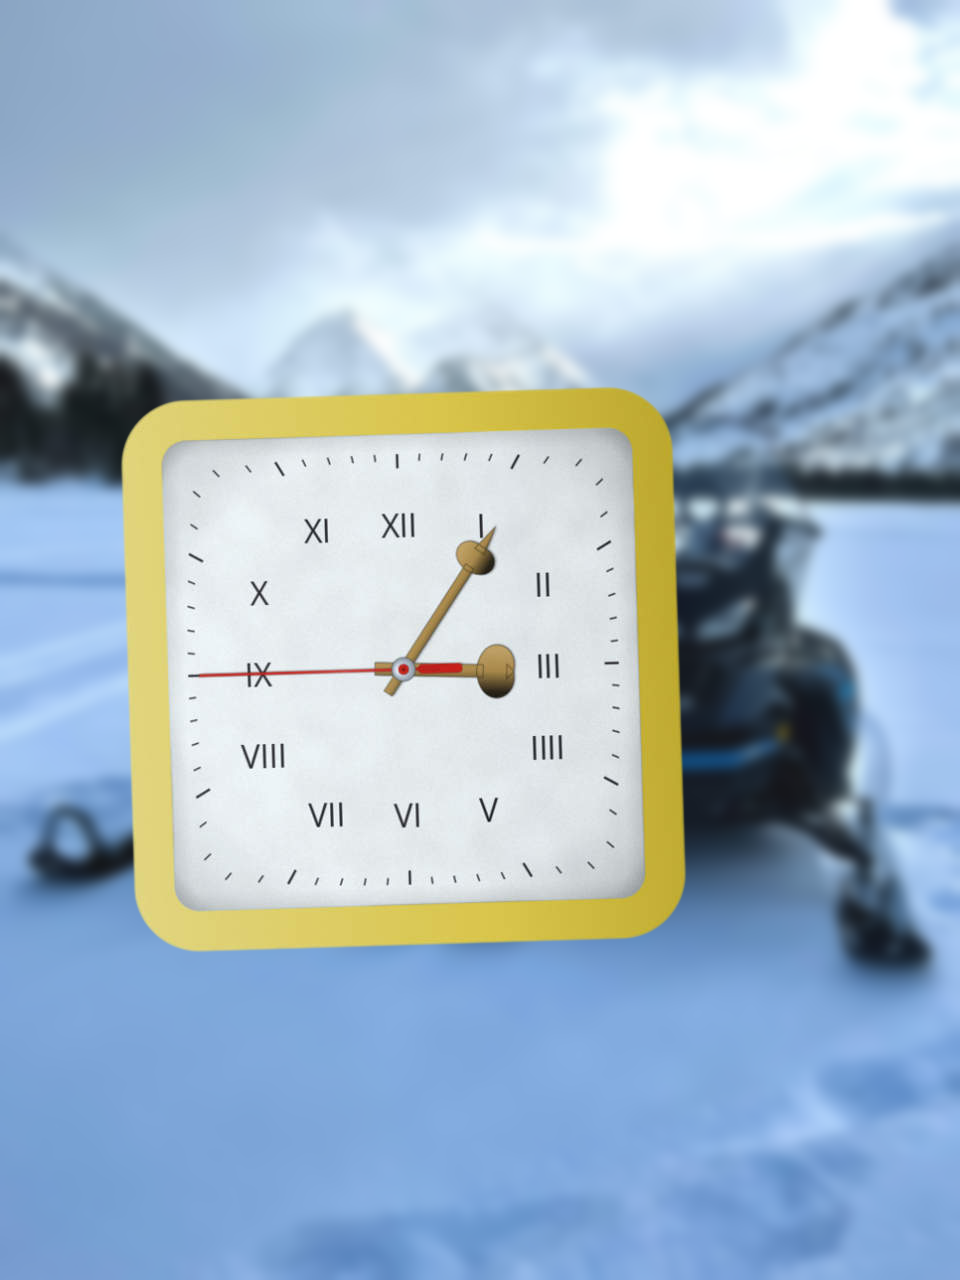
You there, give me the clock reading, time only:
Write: 3:05:45
